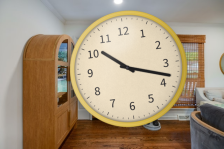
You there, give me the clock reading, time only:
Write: 10:18
